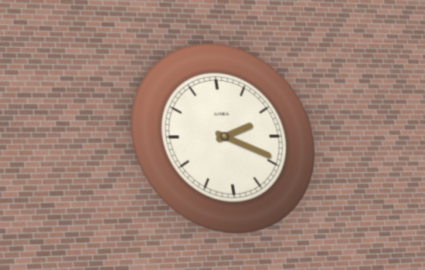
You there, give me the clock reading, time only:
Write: 2:19
